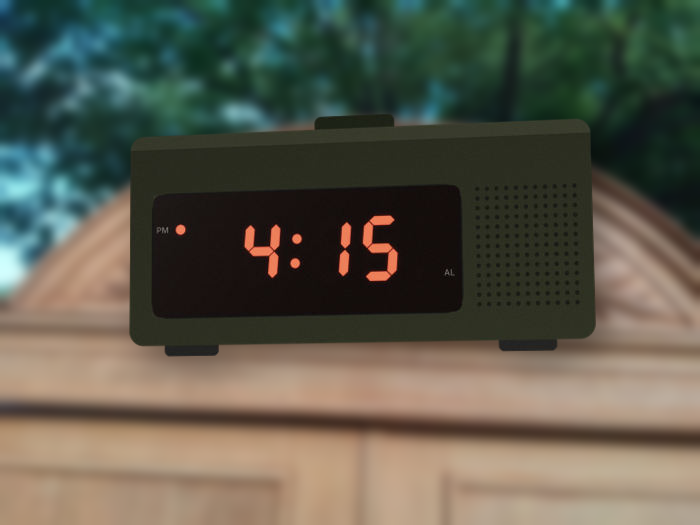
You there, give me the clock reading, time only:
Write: 4:15
